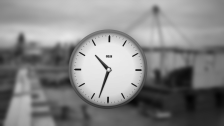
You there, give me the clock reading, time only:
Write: 10:33
